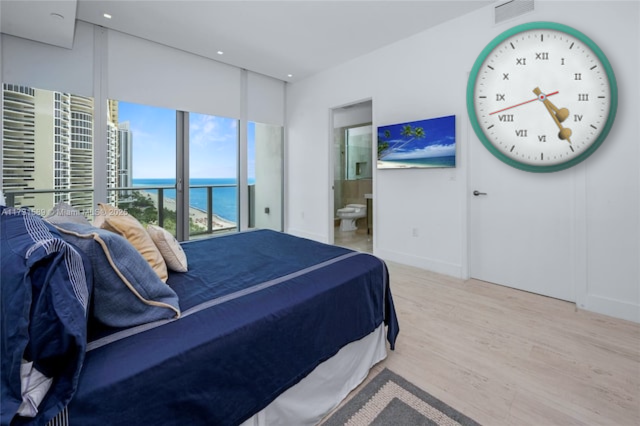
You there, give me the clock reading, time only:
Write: 4:24:42
